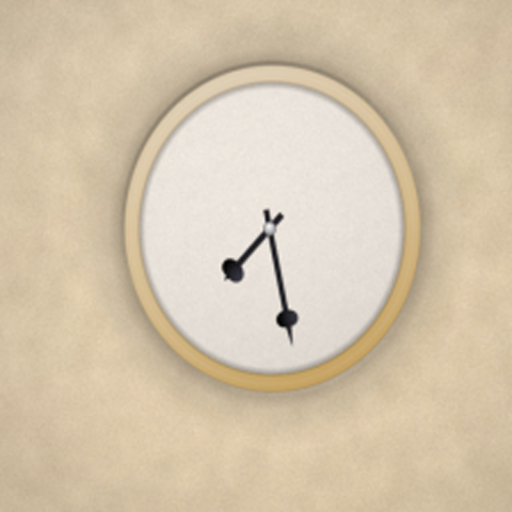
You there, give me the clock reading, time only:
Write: 7:28
